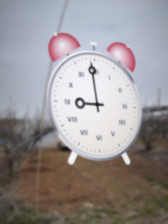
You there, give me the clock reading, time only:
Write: 8:59
